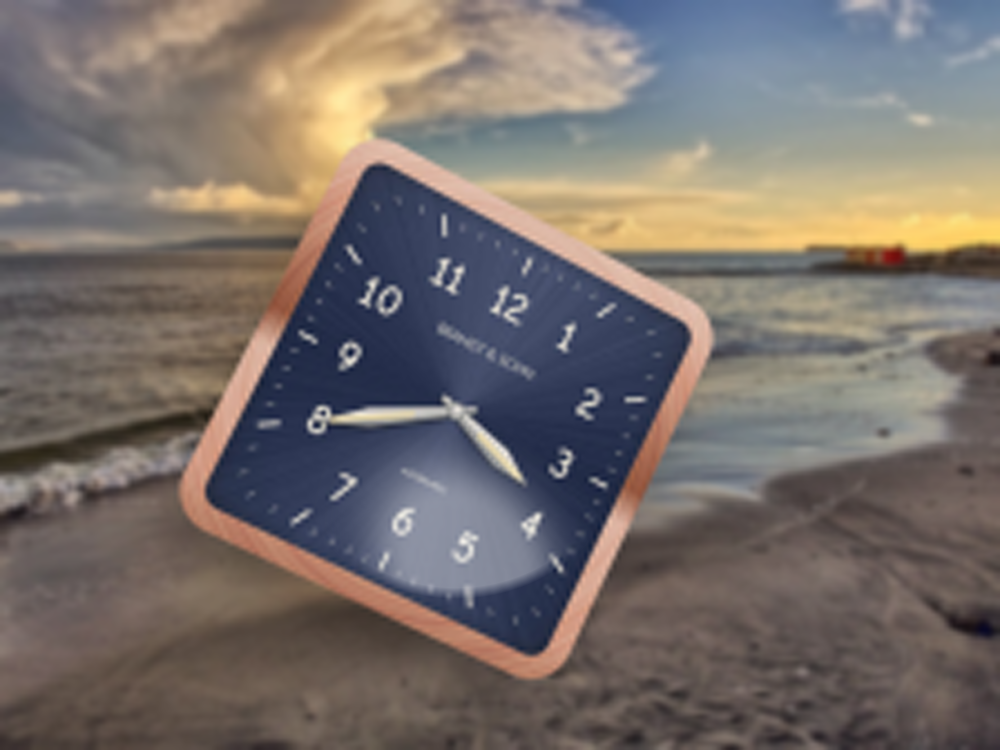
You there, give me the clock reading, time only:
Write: 3:40
